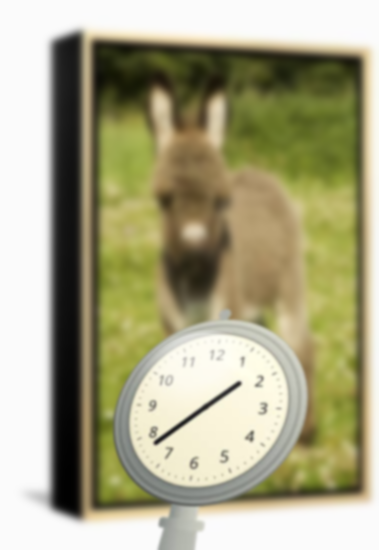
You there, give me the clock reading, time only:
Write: 1:38
